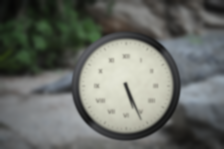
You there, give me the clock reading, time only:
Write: 5:26
